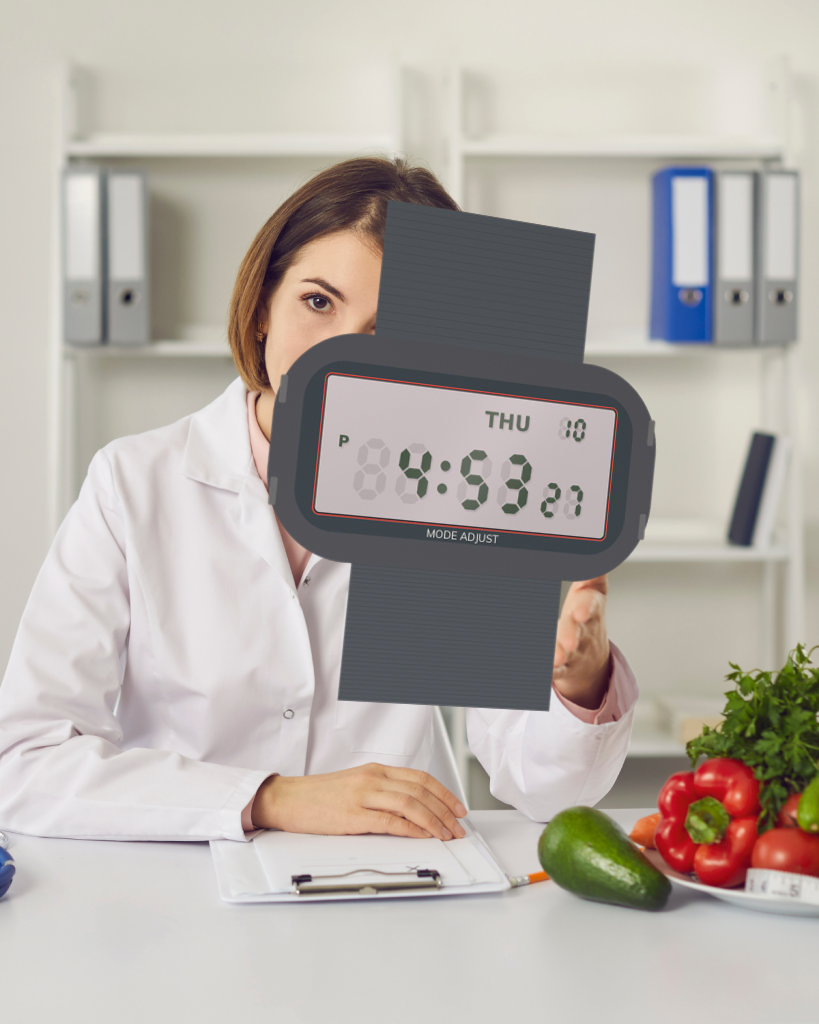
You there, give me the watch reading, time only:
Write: 4:53:27
